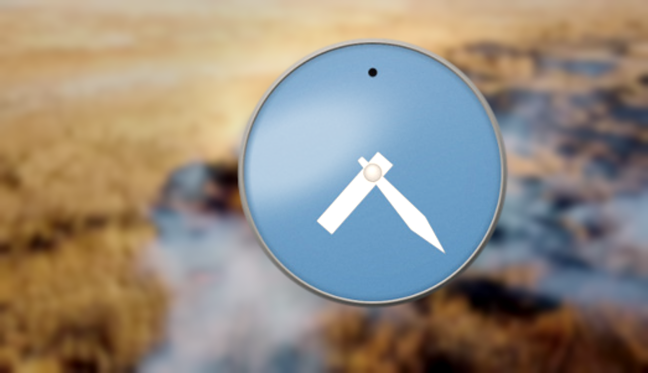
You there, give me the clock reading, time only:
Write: 7:23
